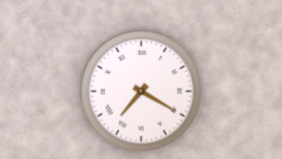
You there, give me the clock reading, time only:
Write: 7:20
